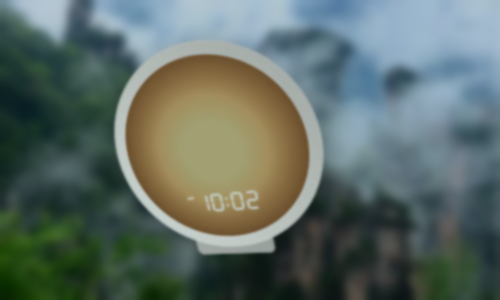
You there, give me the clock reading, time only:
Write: 10:02
